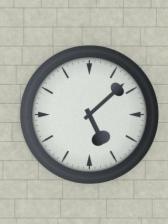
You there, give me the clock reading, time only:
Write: 5:08
